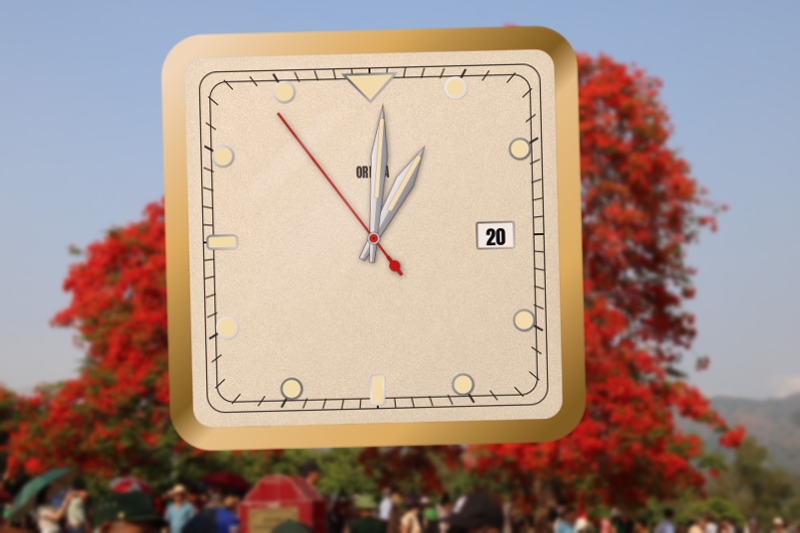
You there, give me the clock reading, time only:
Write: 1:00:54
